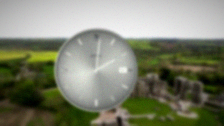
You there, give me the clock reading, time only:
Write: 2:01
